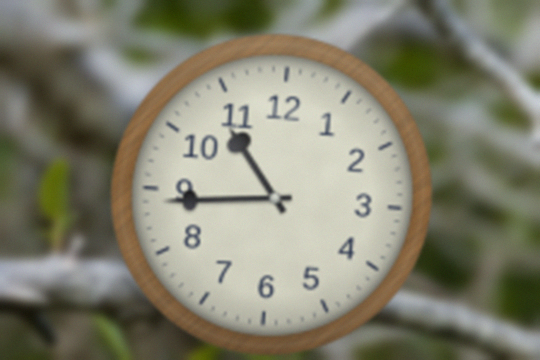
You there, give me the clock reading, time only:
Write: 10:44
